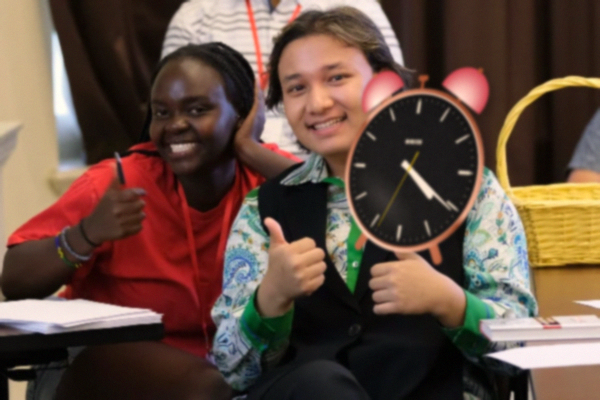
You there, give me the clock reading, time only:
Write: 4:20:34
